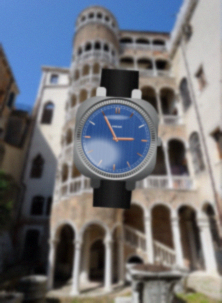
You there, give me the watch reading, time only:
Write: 2:55
